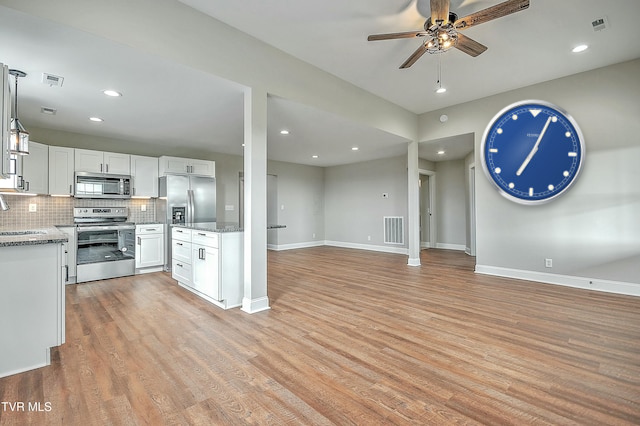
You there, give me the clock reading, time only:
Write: 7:04
